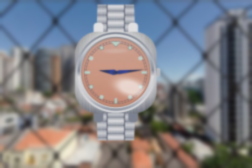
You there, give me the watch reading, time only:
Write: 9:14
